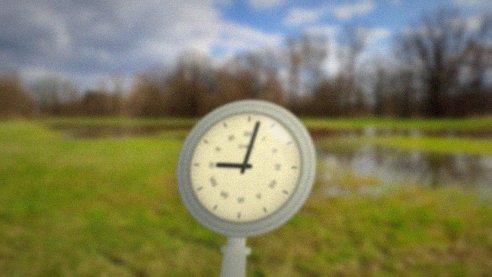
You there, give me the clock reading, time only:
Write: 9:02
